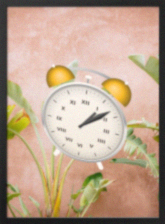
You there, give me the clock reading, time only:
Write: 1:08
